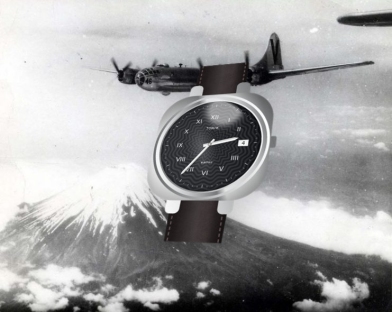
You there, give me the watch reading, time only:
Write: 2:36
